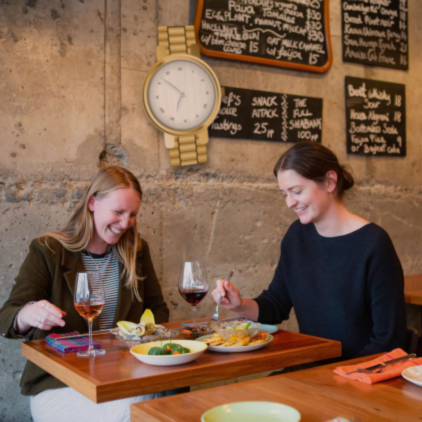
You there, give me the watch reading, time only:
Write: 6:52
